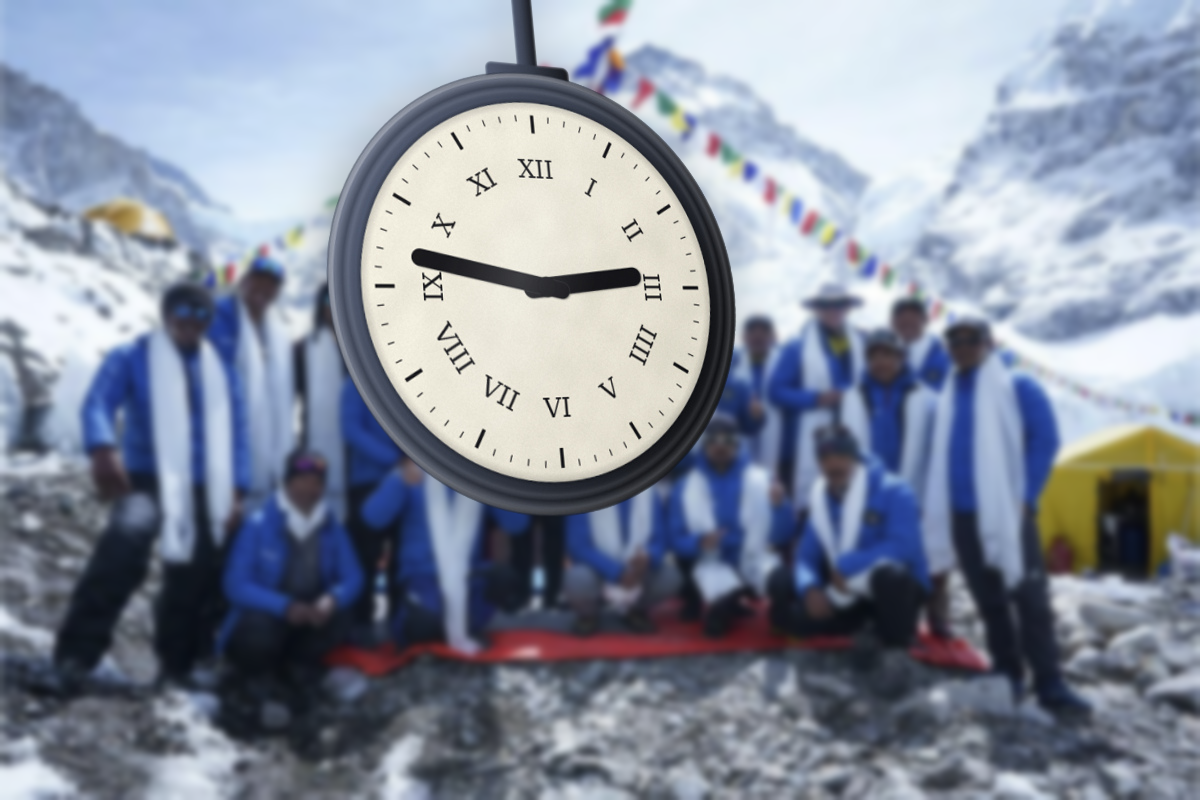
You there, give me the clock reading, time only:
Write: 2:47
